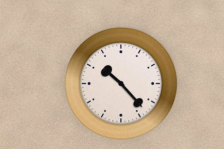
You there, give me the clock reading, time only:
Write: 10:23
